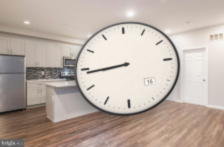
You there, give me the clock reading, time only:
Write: 8:44
